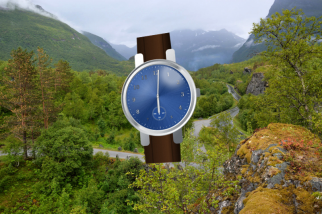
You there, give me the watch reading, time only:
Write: 6:01
